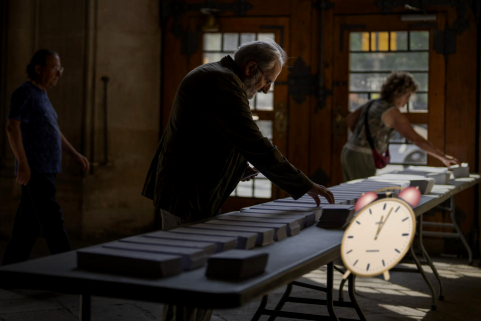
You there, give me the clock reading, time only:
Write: 12:03
